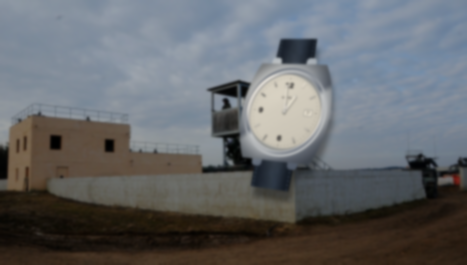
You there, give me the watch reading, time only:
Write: 12:59
